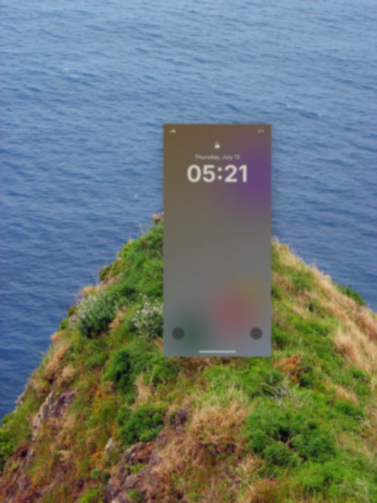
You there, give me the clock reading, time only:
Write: 5:21
